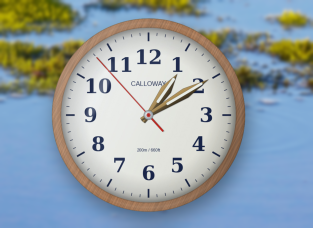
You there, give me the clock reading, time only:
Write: 1:09:53
